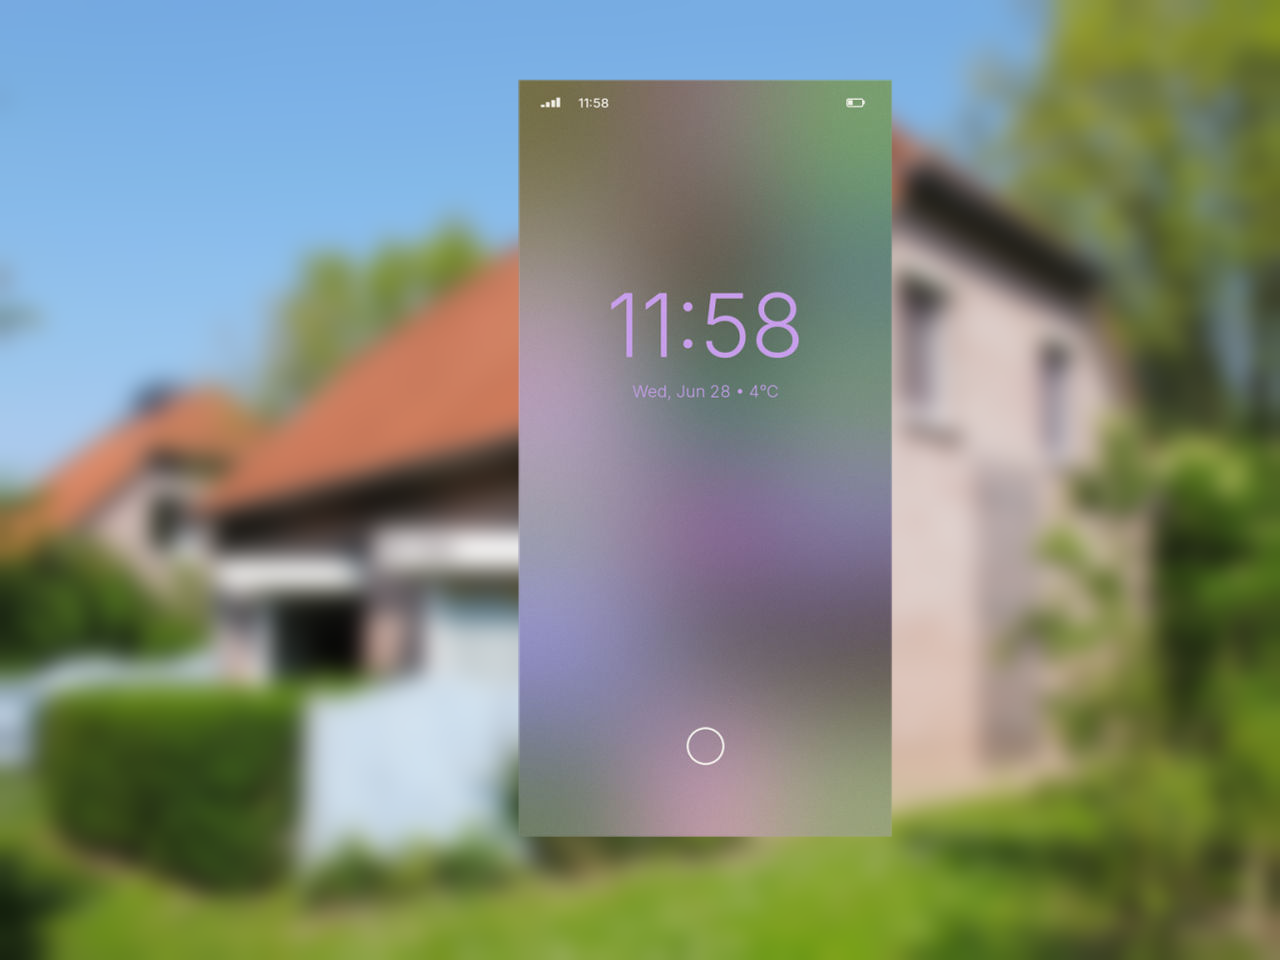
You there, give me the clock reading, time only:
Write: 11:58
